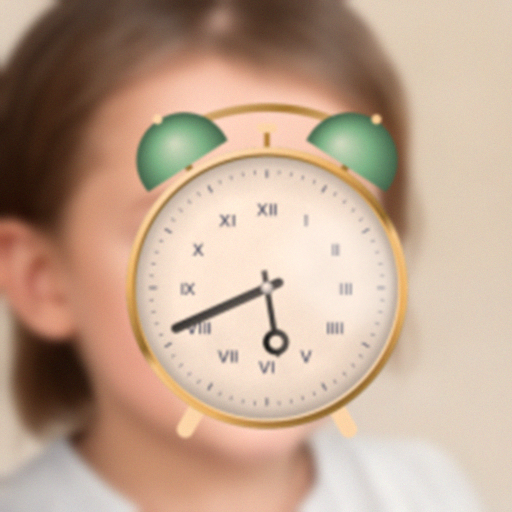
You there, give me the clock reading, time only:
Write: 5:41
